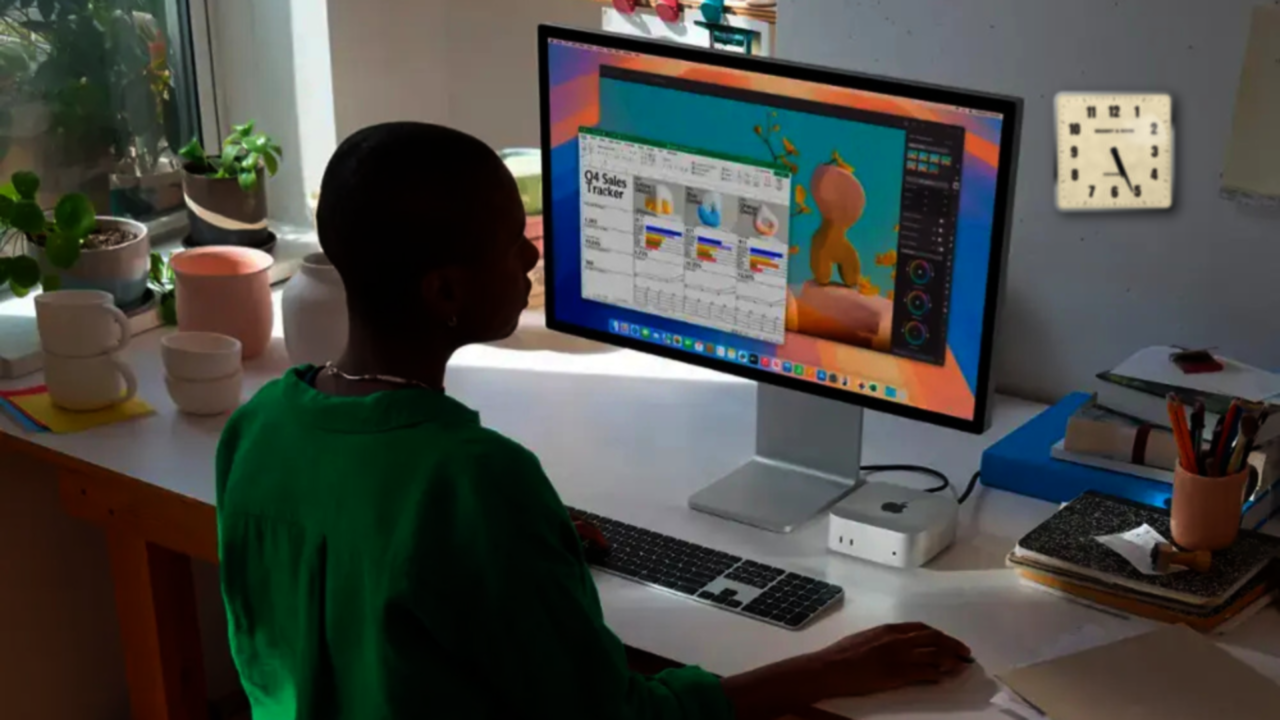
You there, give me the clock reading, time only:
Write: 5:26
